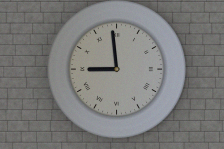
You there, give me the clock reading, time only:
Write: 8:59
